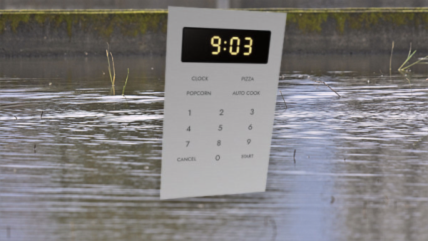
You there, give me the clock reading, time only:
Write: 9:03
